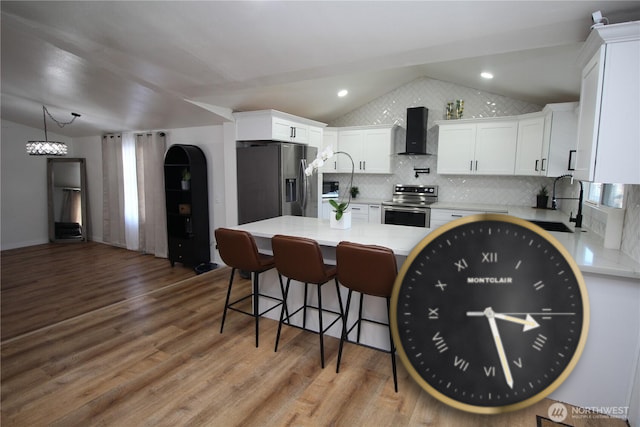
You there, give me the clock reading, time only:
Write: 3:27:15
